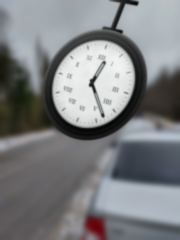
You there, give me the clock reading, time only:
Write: 12:23
